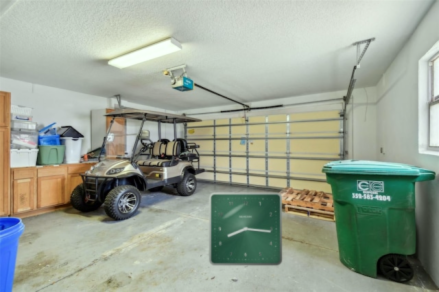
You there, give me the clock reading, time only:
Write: 8:16
